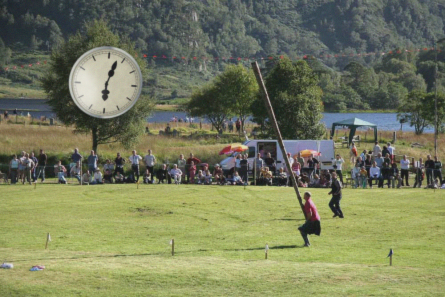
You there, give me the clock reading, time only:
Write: 6:03
